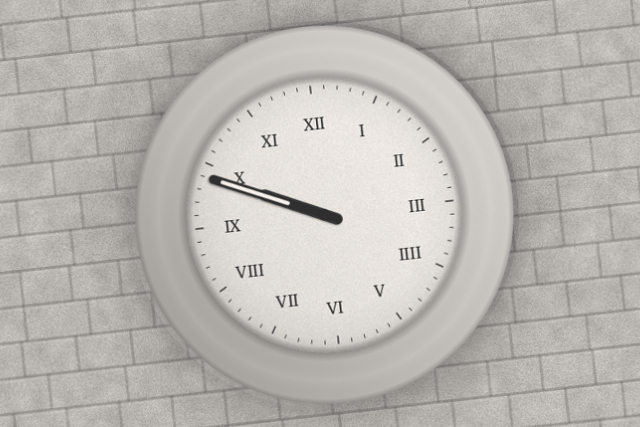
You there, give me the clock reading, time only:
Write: 9:49
